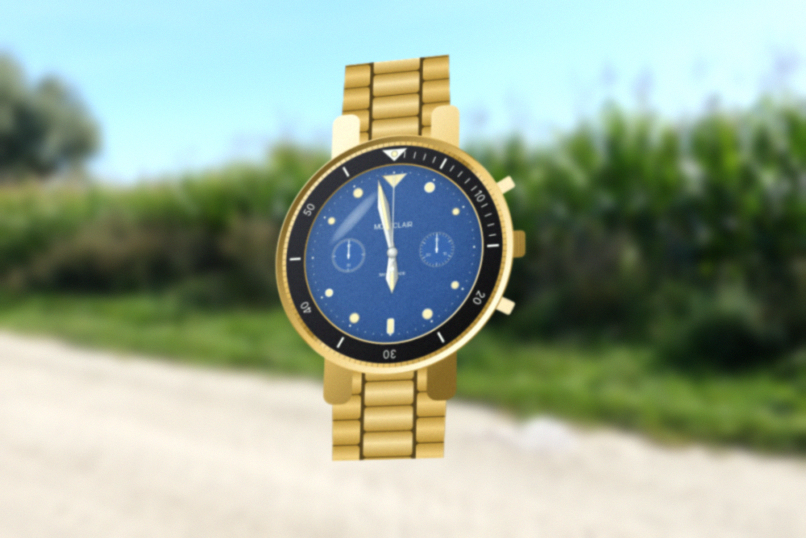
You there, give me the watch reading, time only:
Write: 5:58
